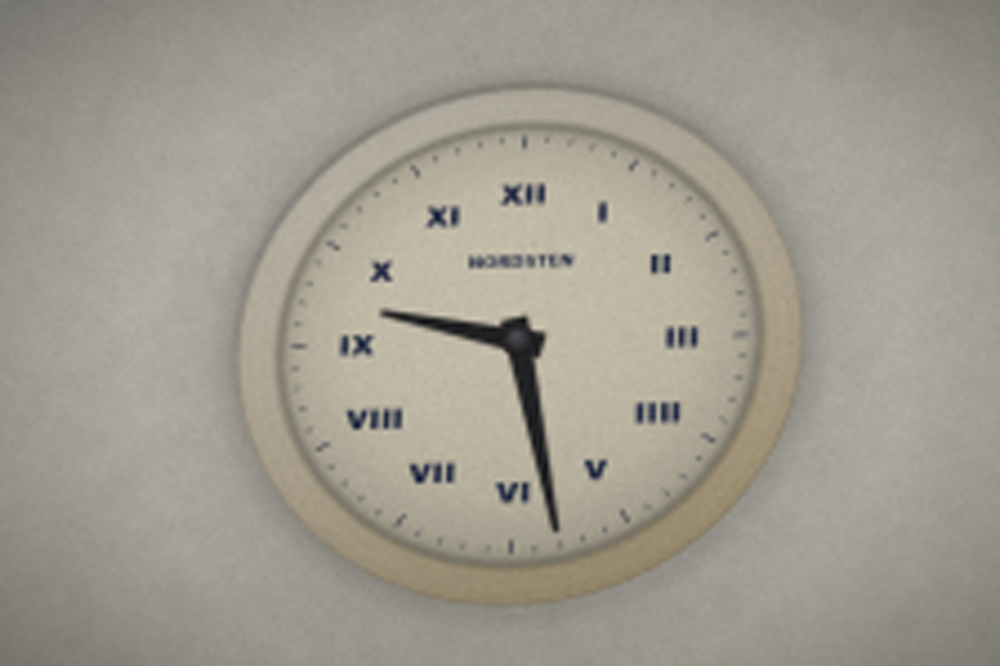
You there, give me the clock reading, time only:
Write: 9:28
